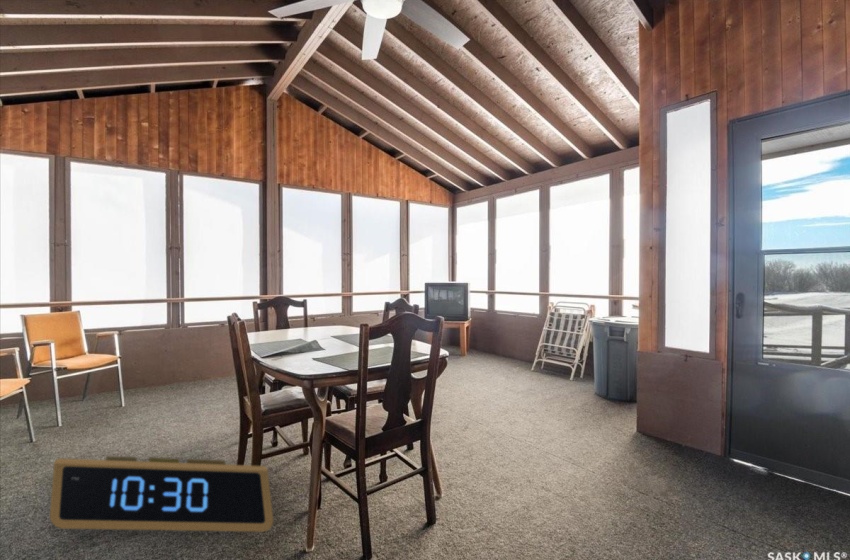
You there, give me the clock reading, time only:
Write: 10:30
